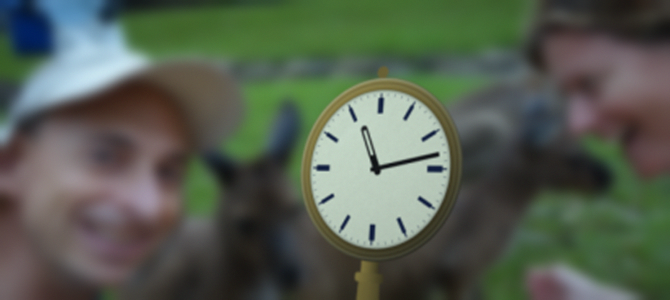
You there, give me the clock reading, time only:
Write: 11:13
